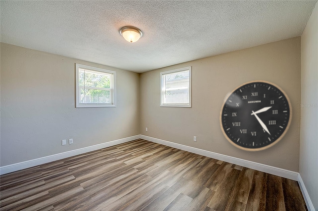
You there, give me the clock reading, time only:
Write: 2:24
